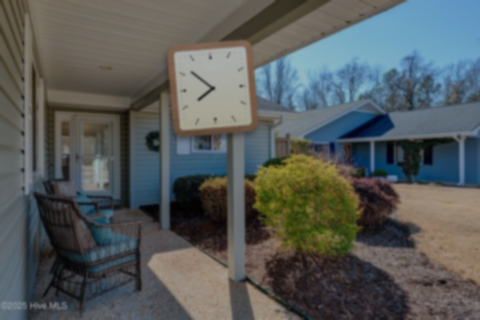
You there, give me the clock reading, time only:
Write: 7:52
